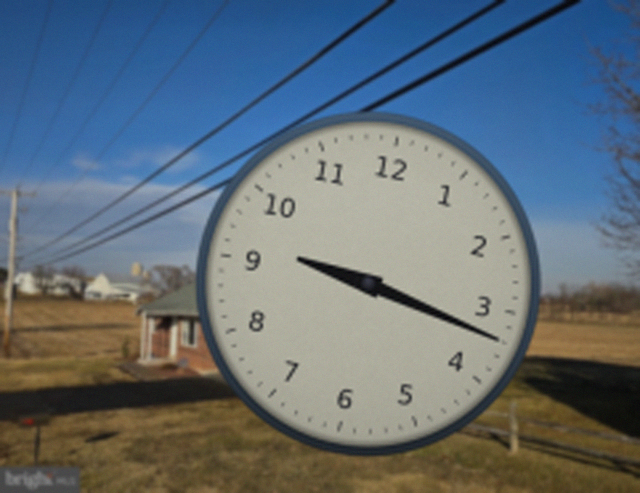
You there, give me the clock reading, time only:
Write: 9:17
